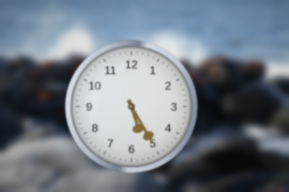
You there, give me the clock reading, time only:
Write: 5:25
